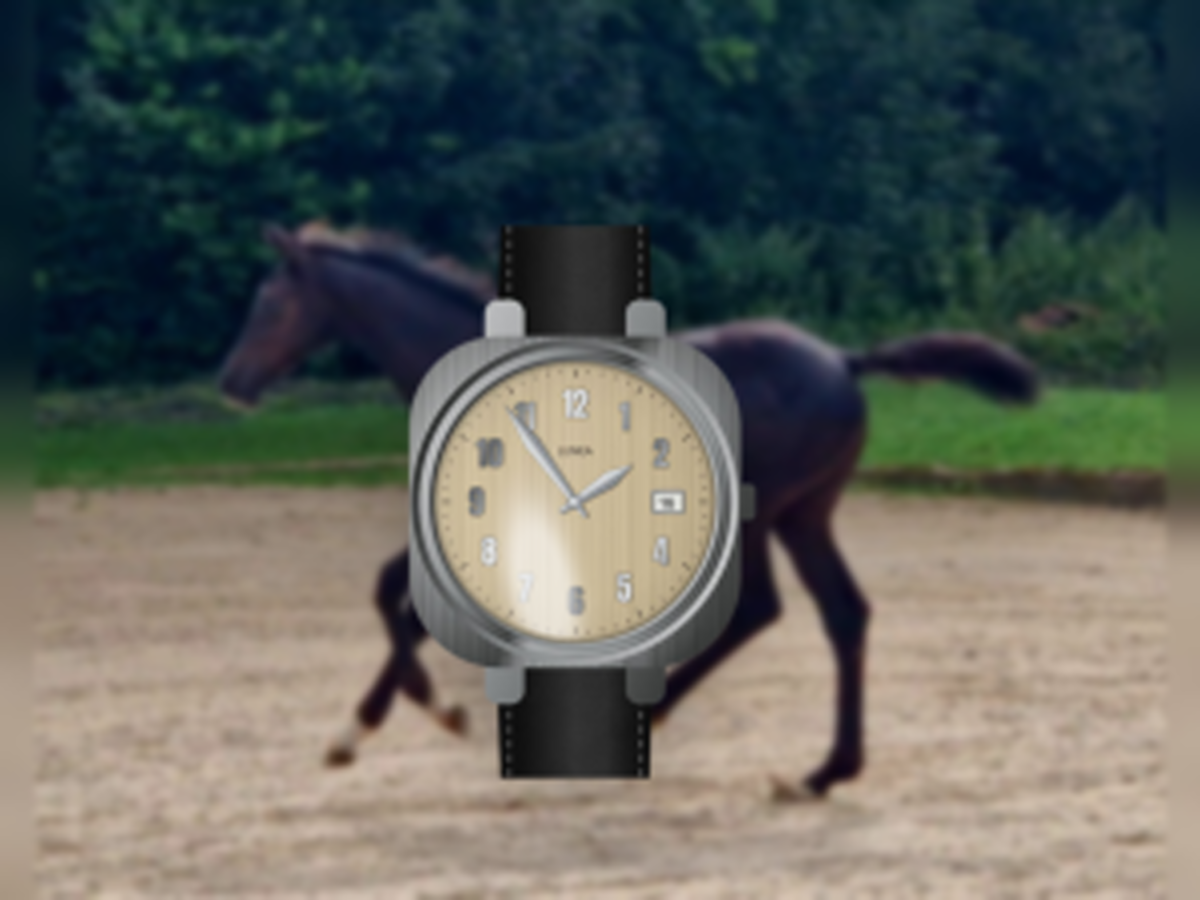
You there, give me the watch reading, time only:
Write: 1:54
